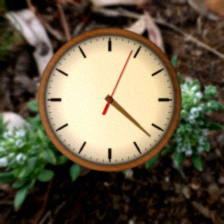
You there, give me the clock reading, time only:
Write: 4:22:04
